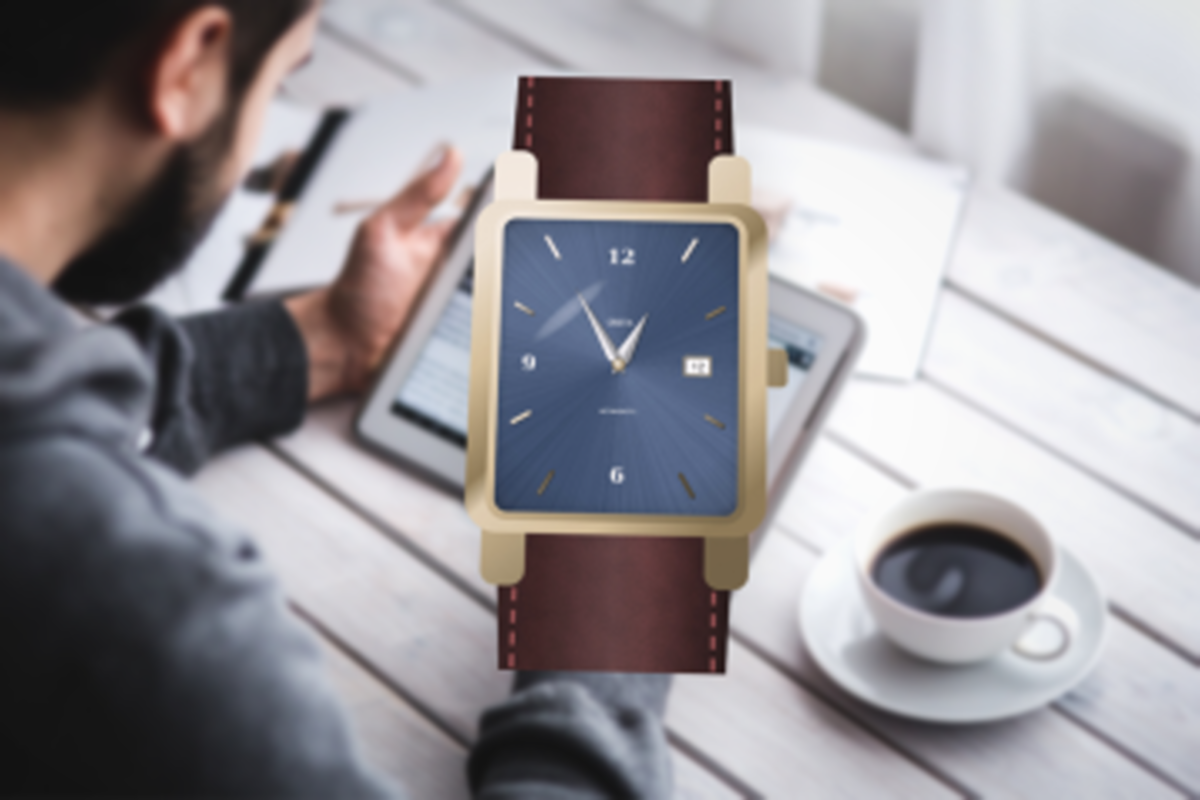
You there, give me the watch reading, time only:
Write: 12:55
